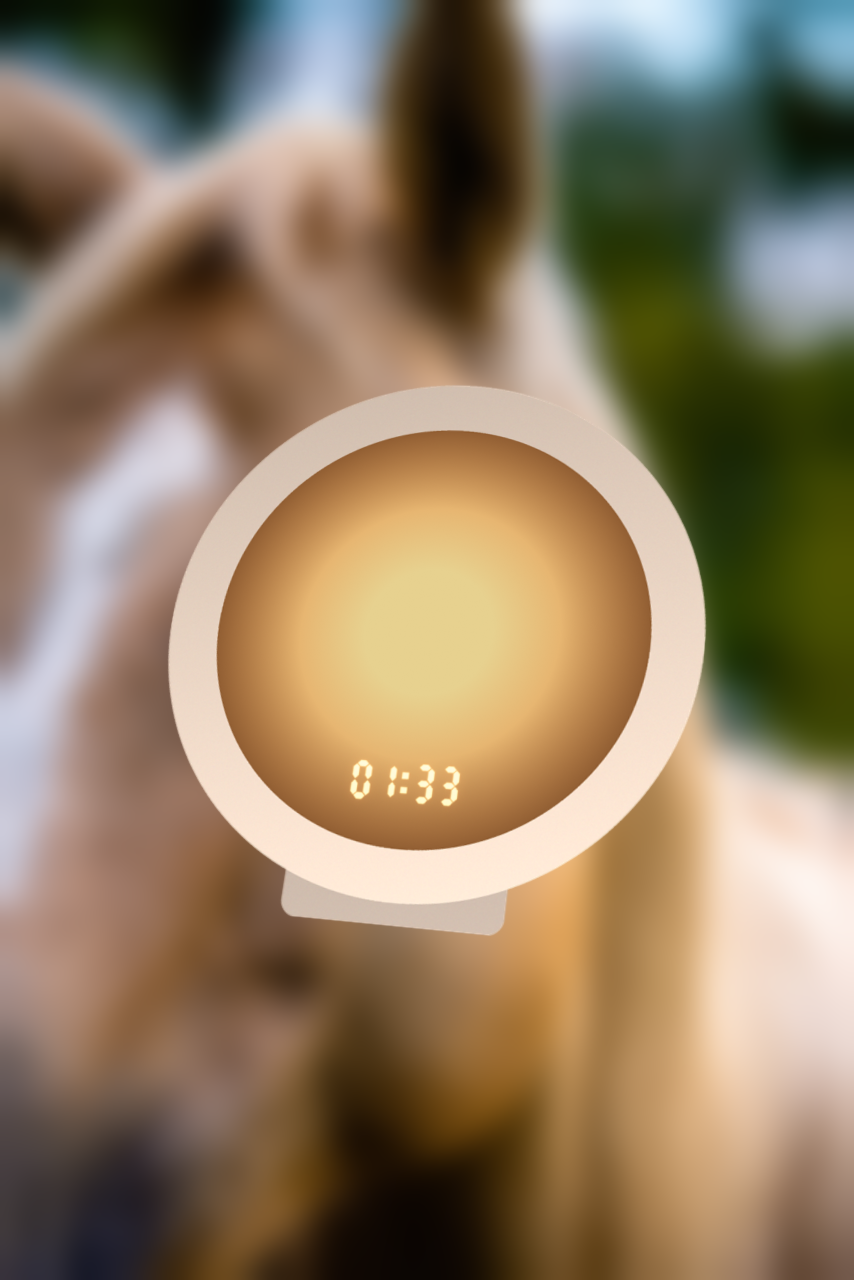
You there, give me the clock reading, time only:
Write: 1:33
